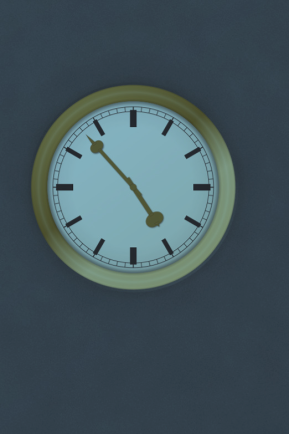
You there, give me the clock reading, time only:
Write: 4:53
